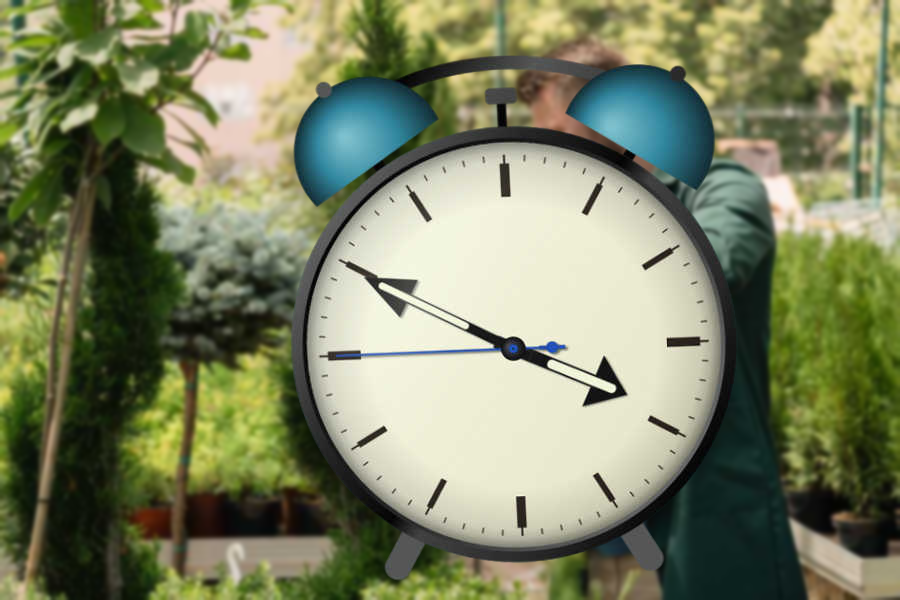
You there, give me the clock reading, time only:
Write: 3:49:45
